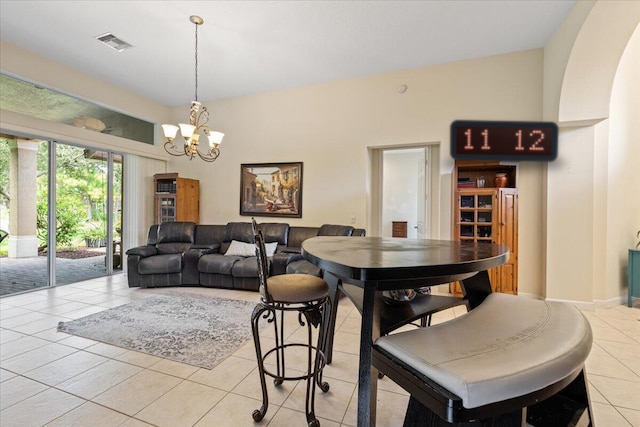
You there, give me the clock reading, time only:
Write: 11:12
